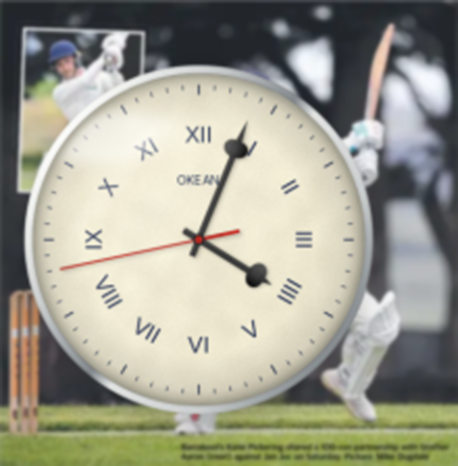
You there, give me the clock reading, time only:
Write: 4:03:43
